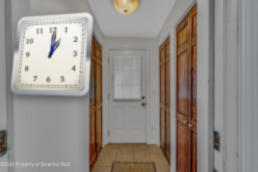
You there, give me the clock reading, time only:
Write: 1:01
